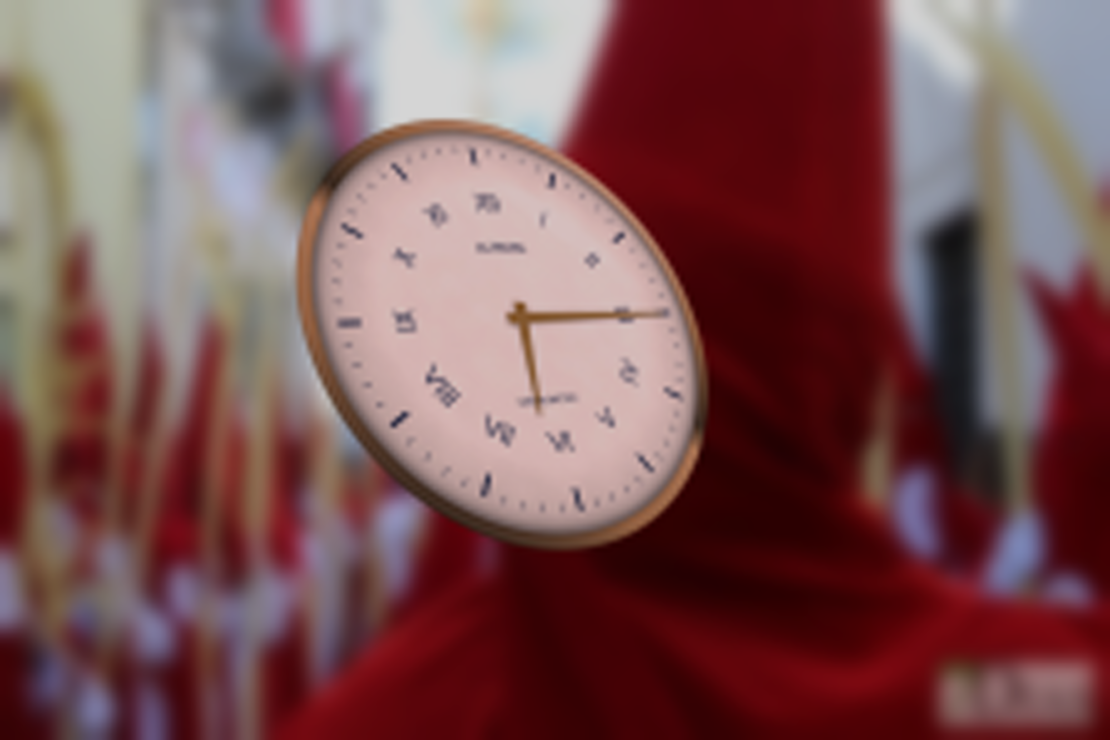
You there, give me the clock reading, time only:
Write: 6:15
